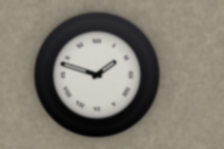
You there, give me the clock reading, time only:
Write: 1:48
